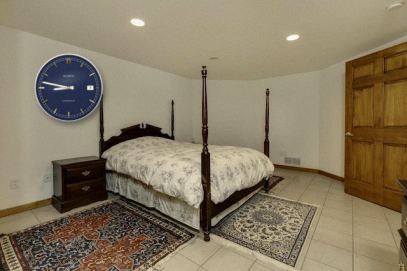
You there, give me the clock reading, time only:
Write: 8:47
